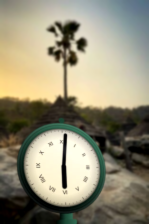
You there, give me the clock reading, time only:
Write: 6:01
